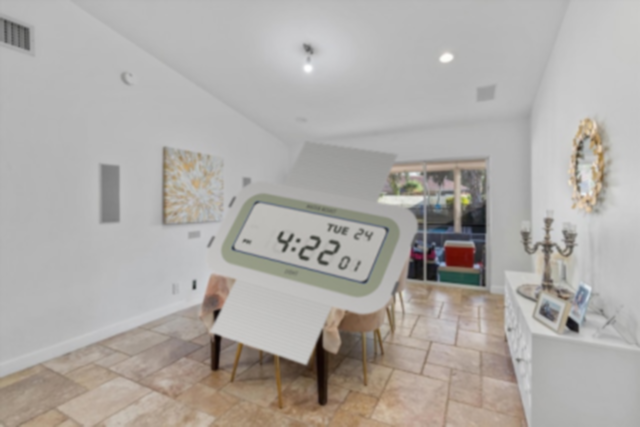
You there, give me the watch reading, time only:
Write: 4:22
